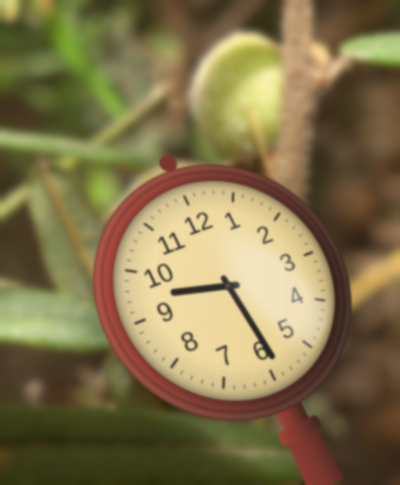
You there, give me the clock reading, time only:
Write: 9:29
